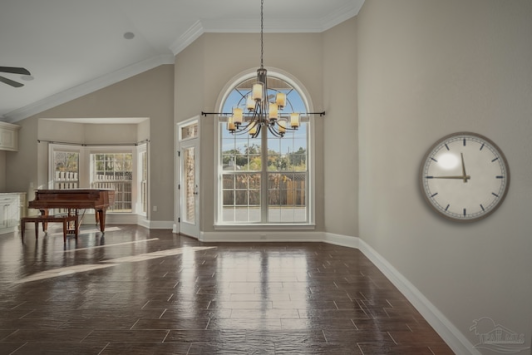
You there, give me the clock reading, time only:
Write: 11:45
